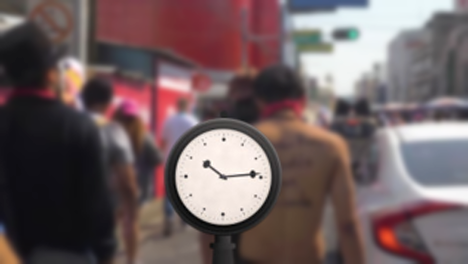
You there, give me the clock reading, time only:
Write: 10:14
